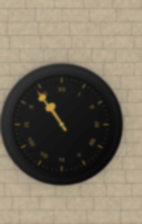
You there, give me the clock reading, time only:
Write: 10:54
